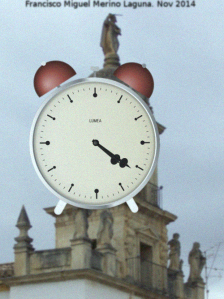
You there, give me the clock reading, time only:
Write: 4:21
